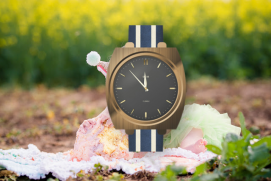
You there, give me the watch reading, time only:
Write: 11:53
